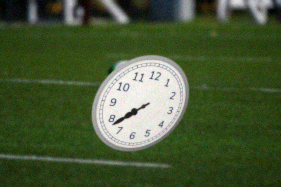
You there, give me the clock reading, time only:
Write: 7:38
